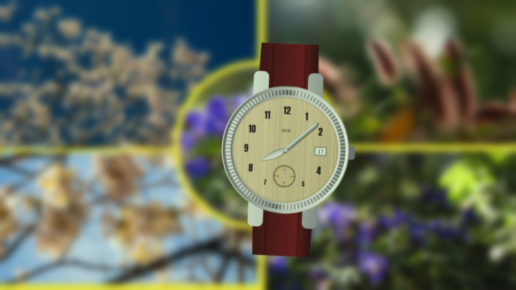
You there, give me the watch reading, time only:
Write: 8:08
